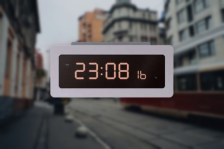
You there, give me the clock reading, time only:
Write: 23:08:16
